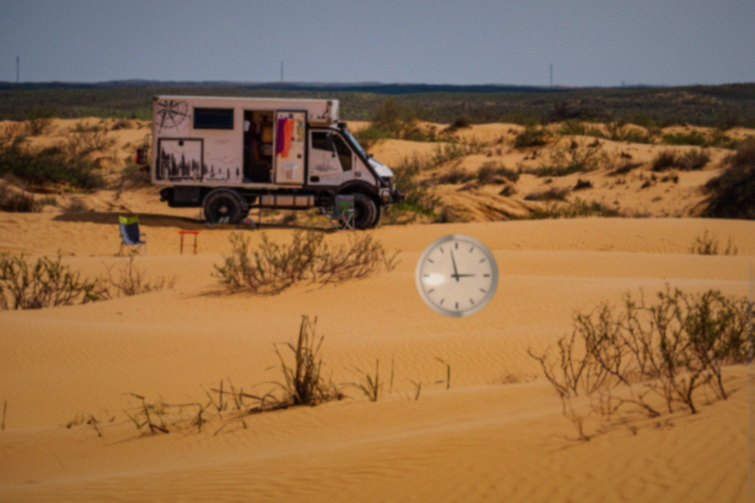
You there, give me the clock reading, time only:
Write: 2:58
